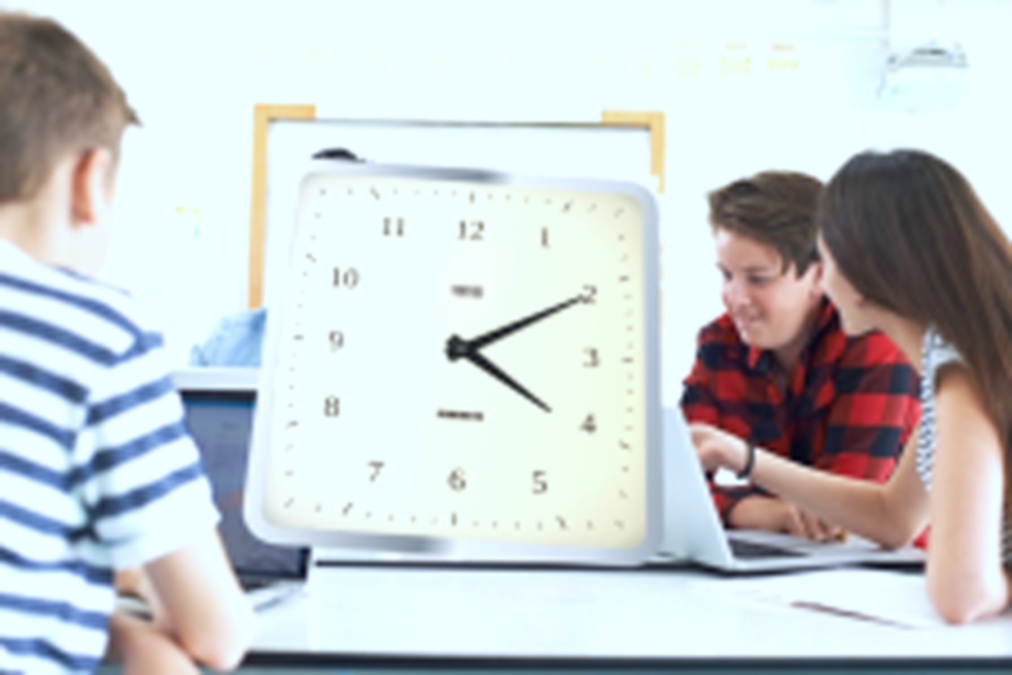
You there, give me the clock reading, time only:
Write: 4:10
